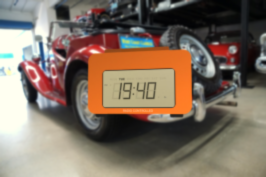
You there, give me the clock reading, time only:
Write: 19:40
